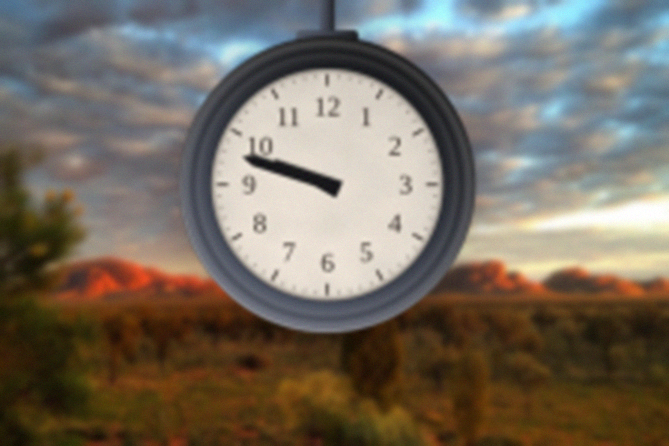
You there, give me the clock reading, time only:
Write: 9:48
